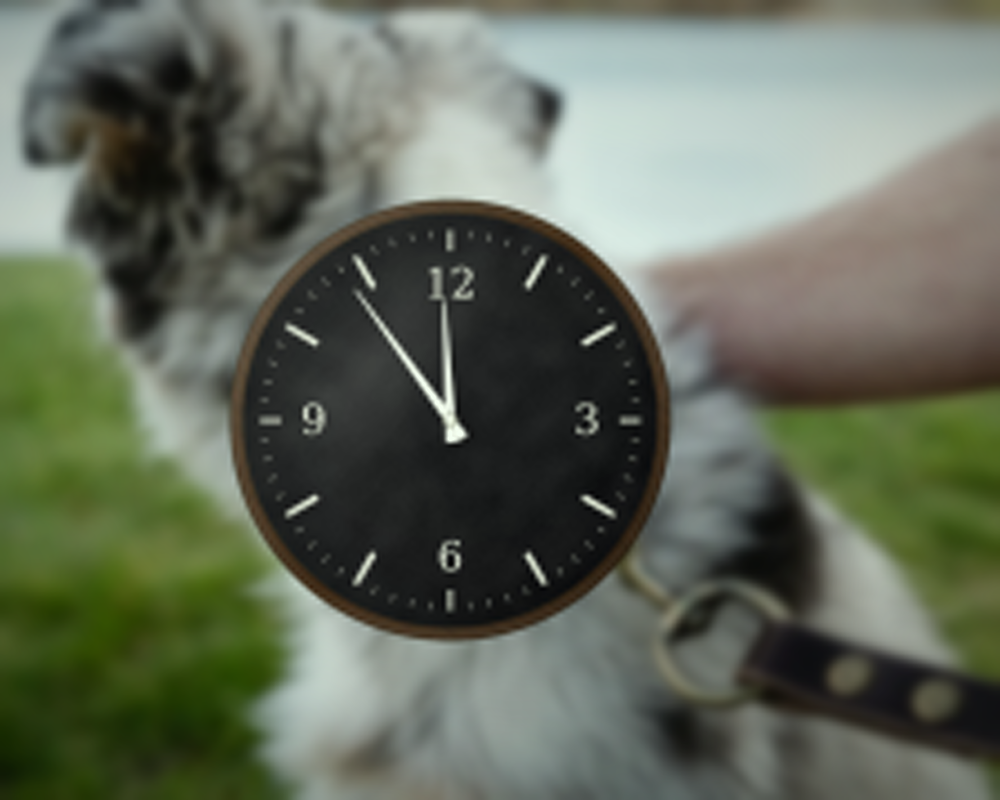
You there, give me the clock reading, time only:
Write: 11:54
